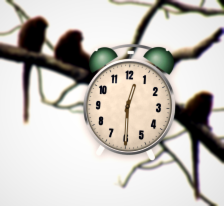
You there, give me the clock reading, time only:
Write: 12:30
